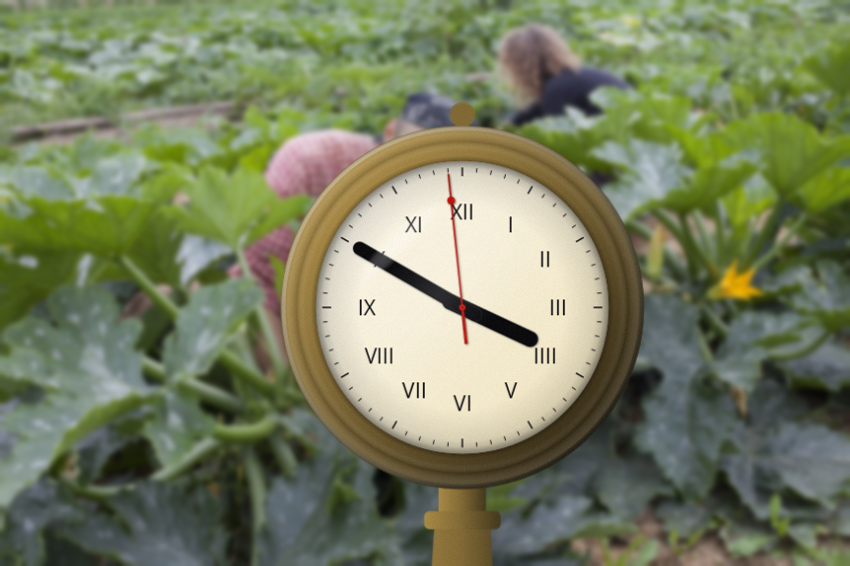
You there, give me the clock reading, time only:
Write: 3:49:59
